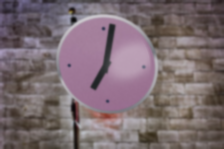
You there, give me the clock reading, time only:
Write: 7:02
